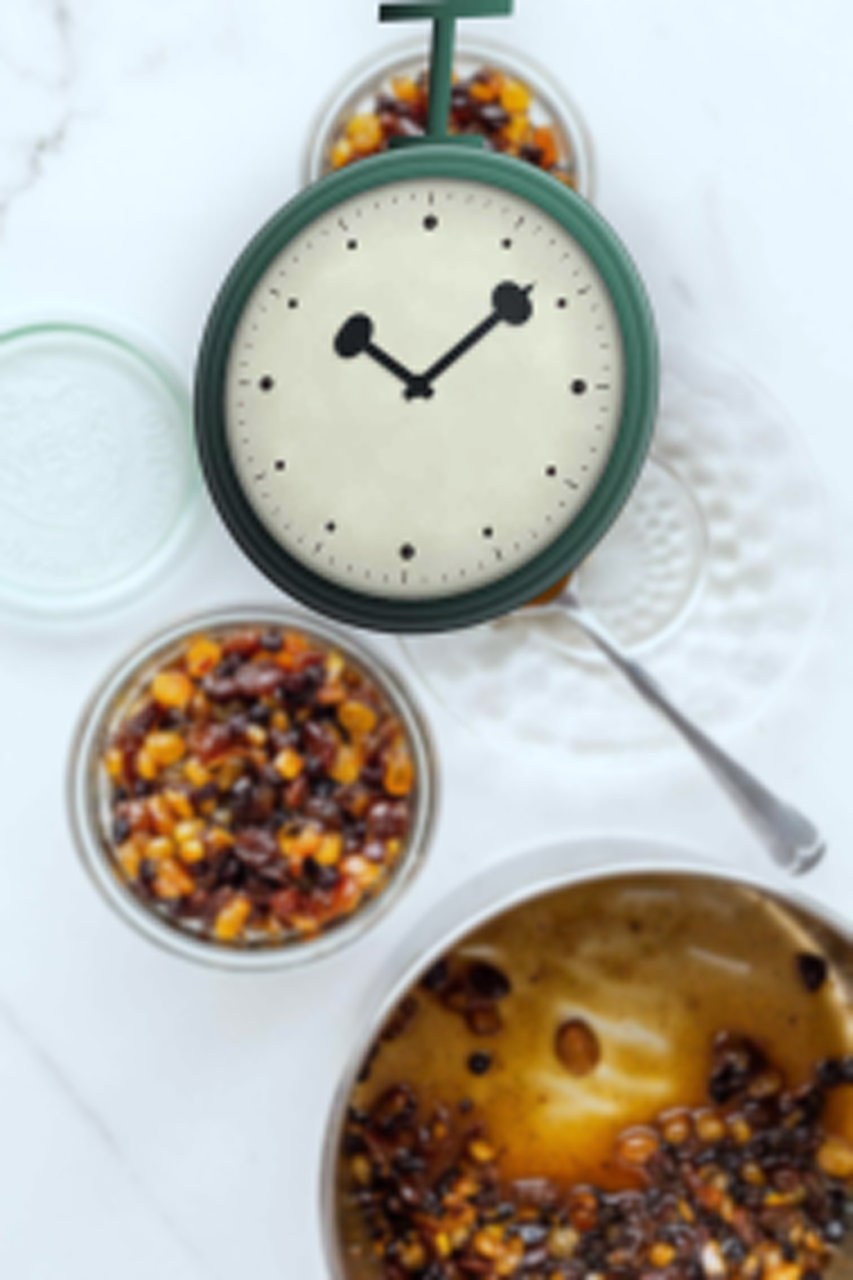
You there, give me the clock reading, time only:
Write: 10:08
